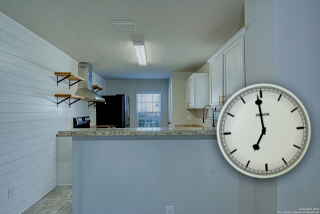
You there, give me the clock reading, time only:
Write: 6:59
